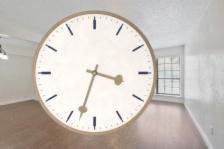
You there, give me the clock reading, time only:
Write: 3:33
